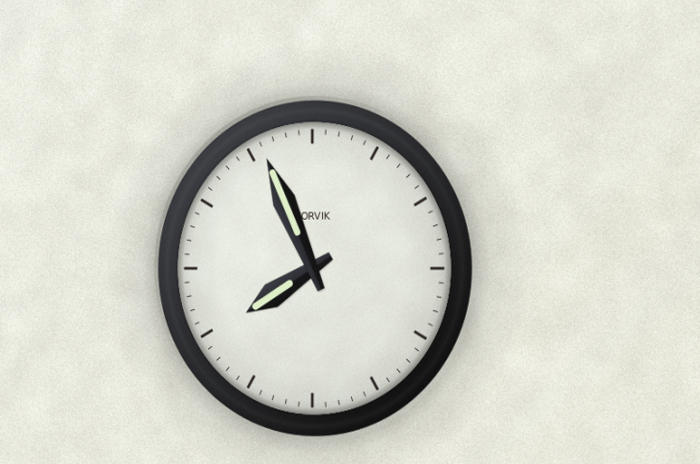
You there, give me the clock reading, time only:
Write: 7:56
